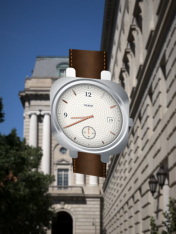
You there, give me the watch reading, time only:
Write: 8:40
